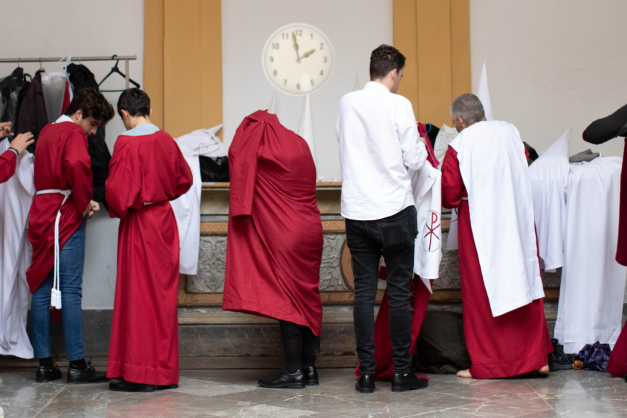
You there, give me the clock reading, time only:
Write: 1:58
